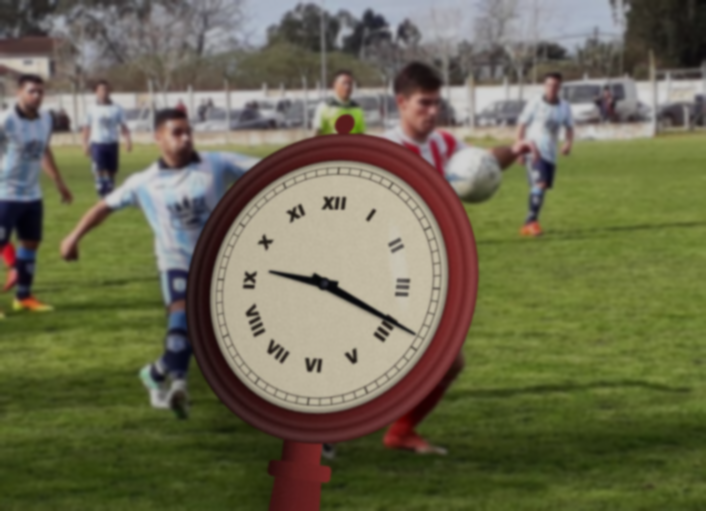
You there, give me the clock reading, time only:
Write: 9:19
